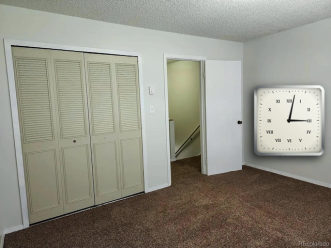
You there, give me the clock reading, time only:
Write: 3:02
